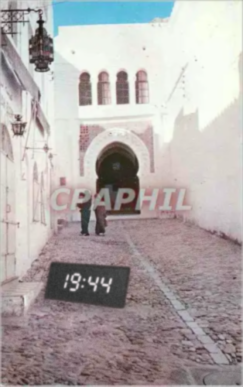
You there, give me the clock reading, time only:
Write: 19:44
